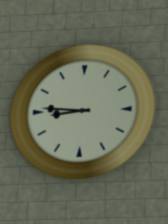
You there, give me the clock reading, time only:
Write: 8:46
